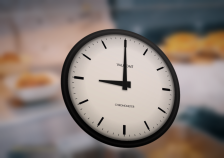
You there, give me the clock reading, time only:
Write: 9:00
